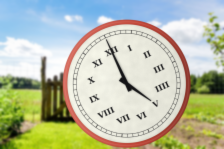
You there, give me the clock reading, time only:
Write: 5:00
